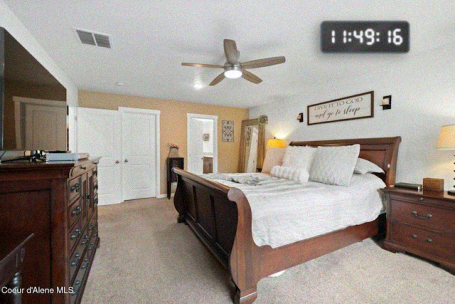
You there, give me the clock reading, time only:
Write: 11:49:16
